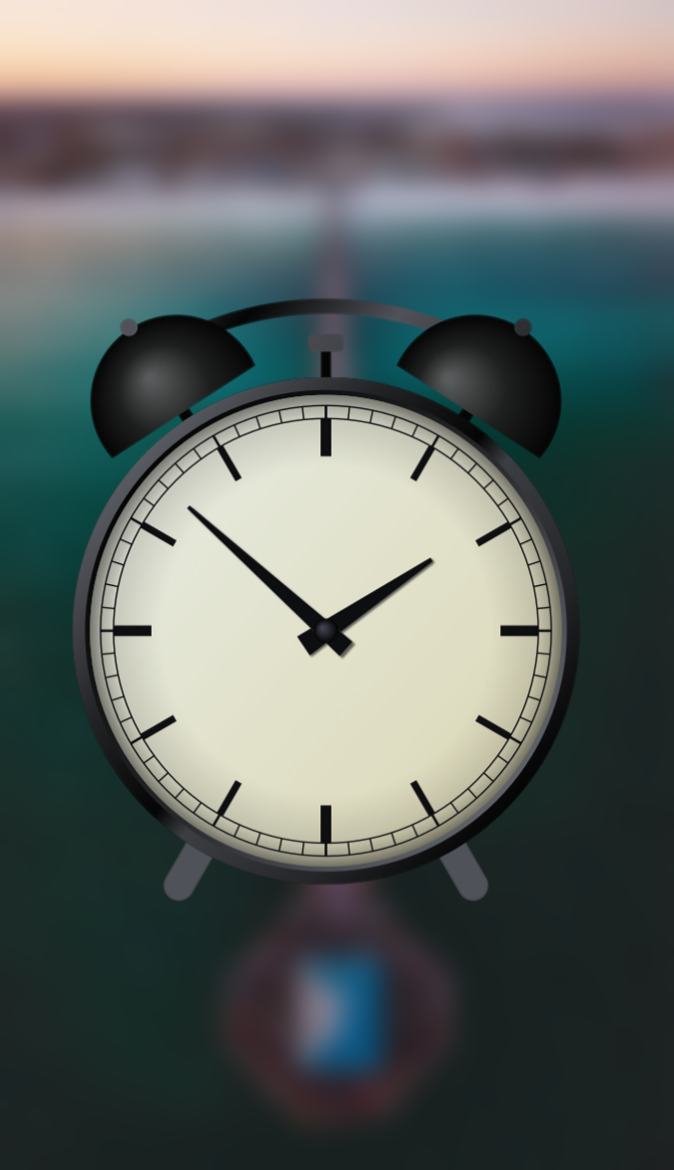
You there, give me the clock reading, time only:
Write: 1:52
